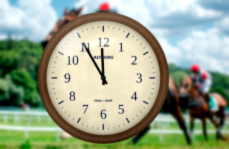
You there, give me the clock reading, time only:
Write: 11:55
